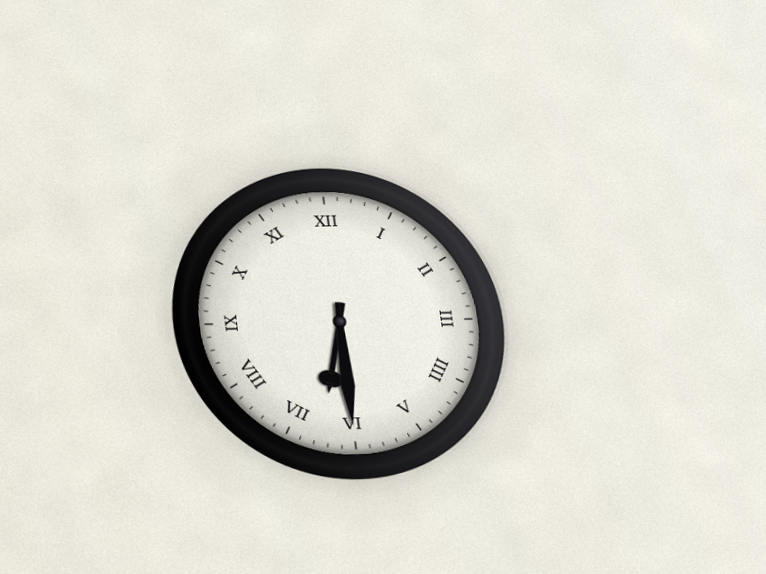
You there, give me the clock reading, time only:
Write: 6:30
